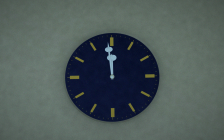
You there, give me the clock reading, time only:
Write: 11:59
